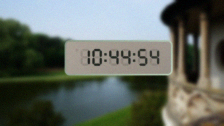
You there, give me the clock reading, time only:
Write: 10:44:54
